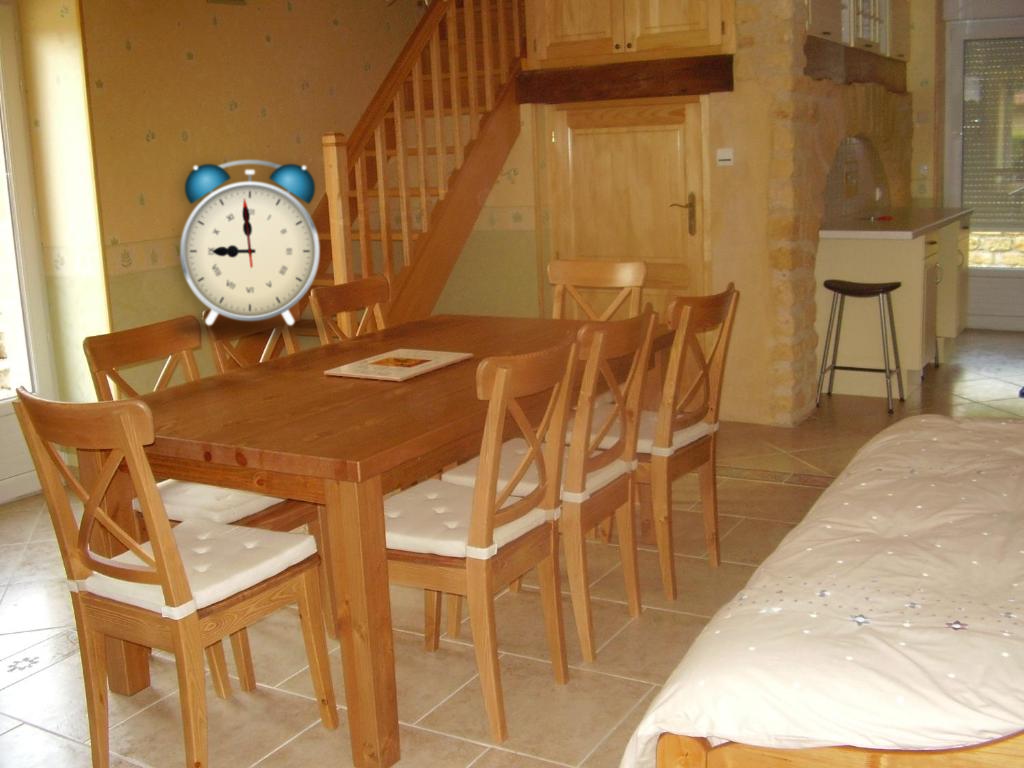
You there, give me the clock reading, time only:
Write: 8:58:59
